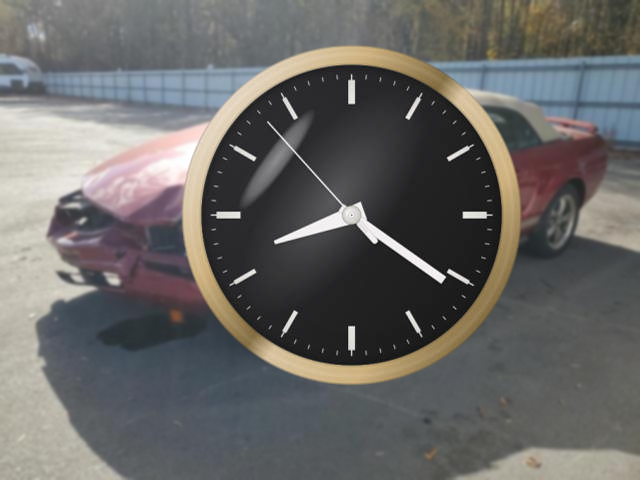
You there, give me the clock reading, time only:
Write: 8:20:53
